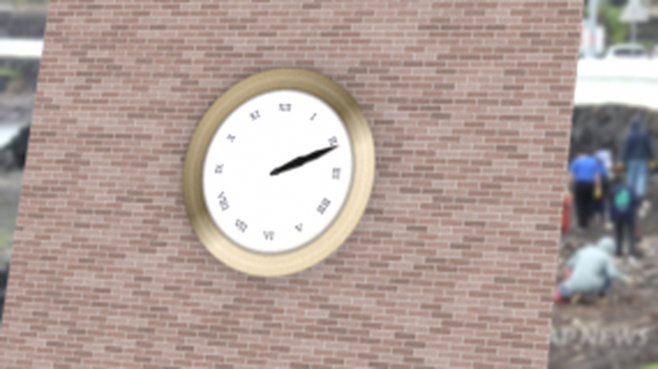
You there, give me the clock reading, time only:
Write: 2:11
